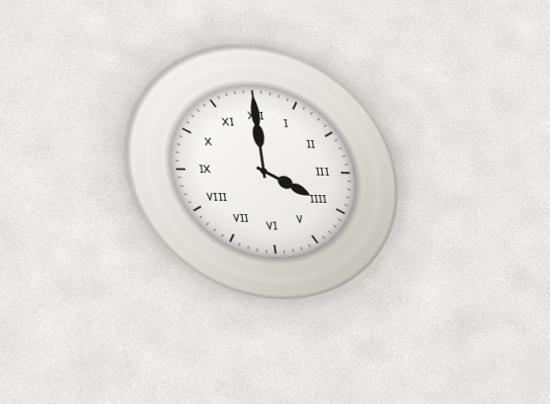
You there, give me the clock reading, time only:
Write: 4:00
